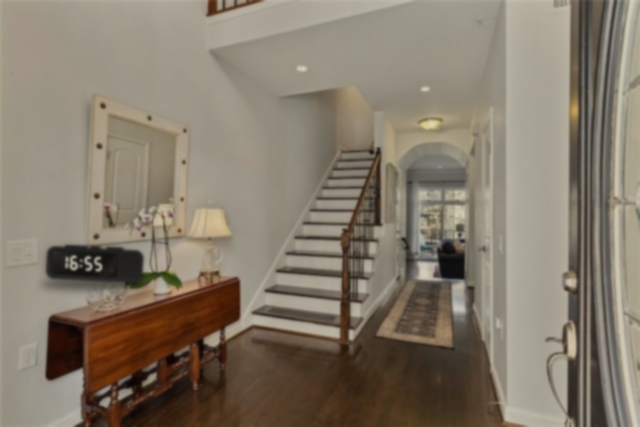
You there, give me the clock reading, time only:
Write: 16:55
